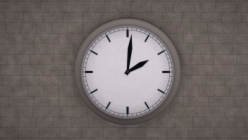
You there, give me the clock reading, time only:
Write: 2:01
